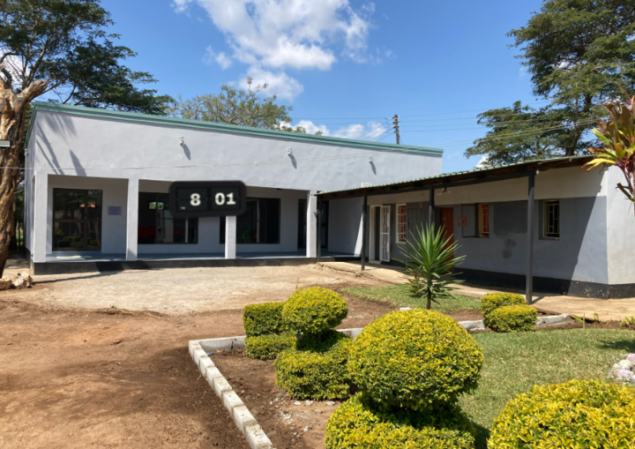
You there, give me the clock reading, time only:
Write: 8:01
